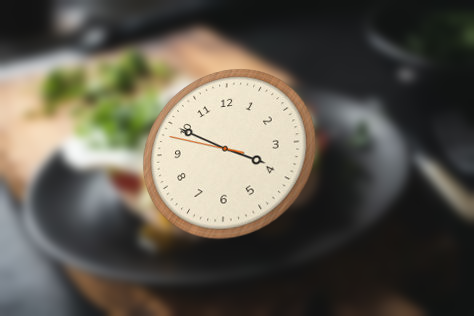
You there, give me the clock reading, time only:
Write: 3:49:48
